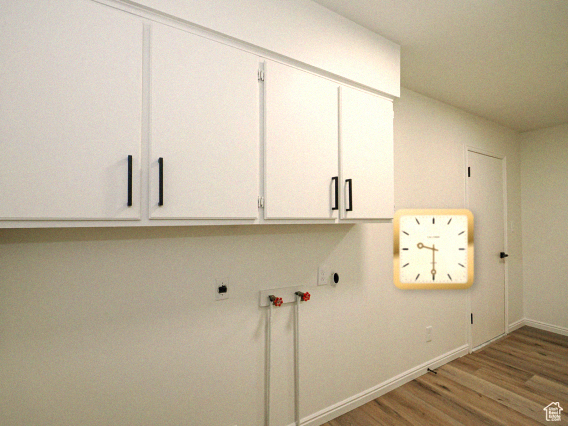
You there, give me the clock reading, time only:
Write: 9:30
